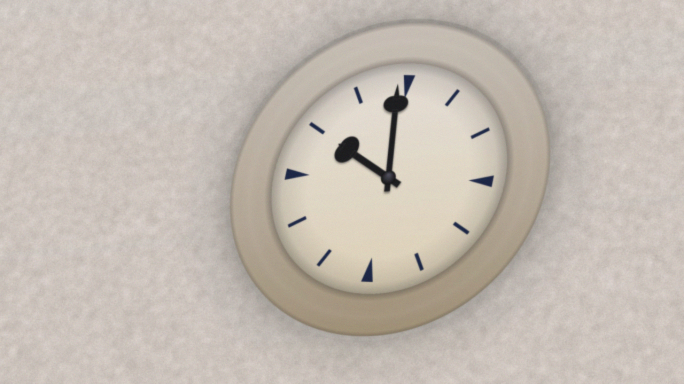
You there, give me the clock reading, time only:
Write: 9:59
